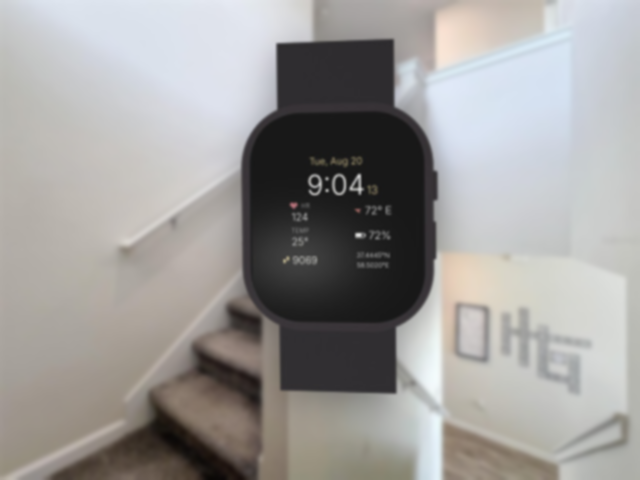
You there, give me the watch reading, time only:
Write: 9:04
